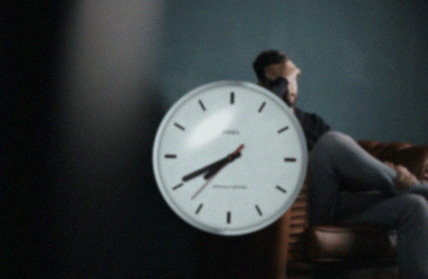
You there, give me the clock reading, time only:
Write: 7:40:37
